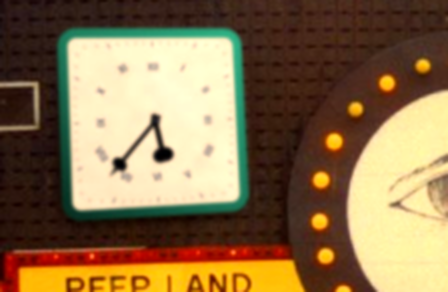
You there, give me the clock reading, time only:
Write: 5:37
